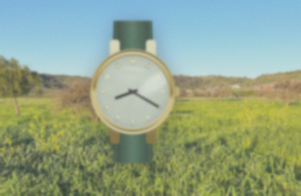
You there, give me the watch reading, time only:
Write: 8:20
